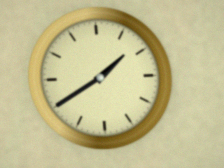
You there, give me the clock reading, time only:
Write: 1:40
